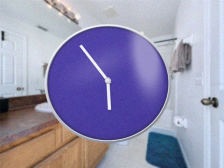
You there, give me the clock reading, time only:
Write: 5:54
